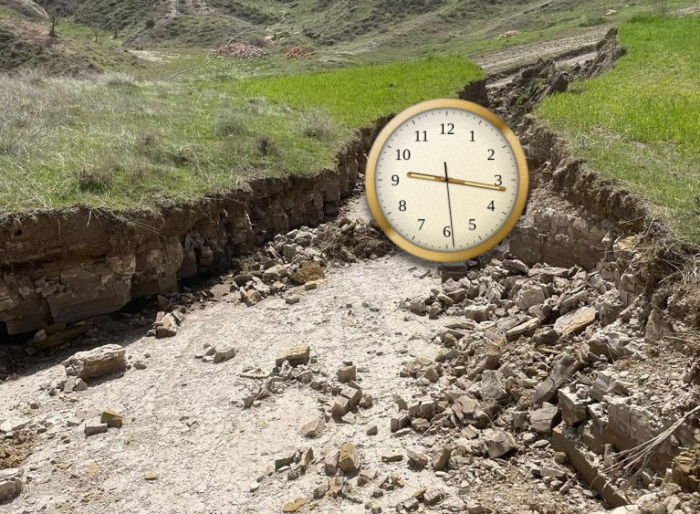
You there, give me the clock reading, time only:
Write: 9:16:29
